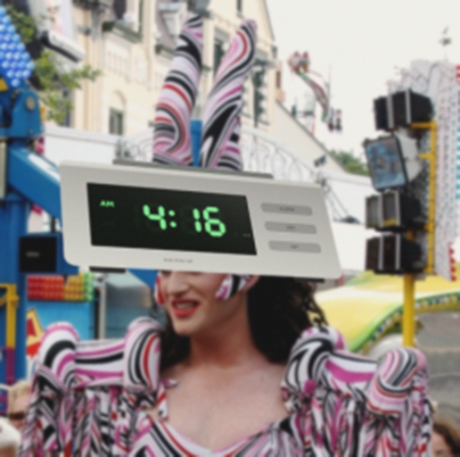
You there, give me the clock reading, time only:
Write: 4:16
